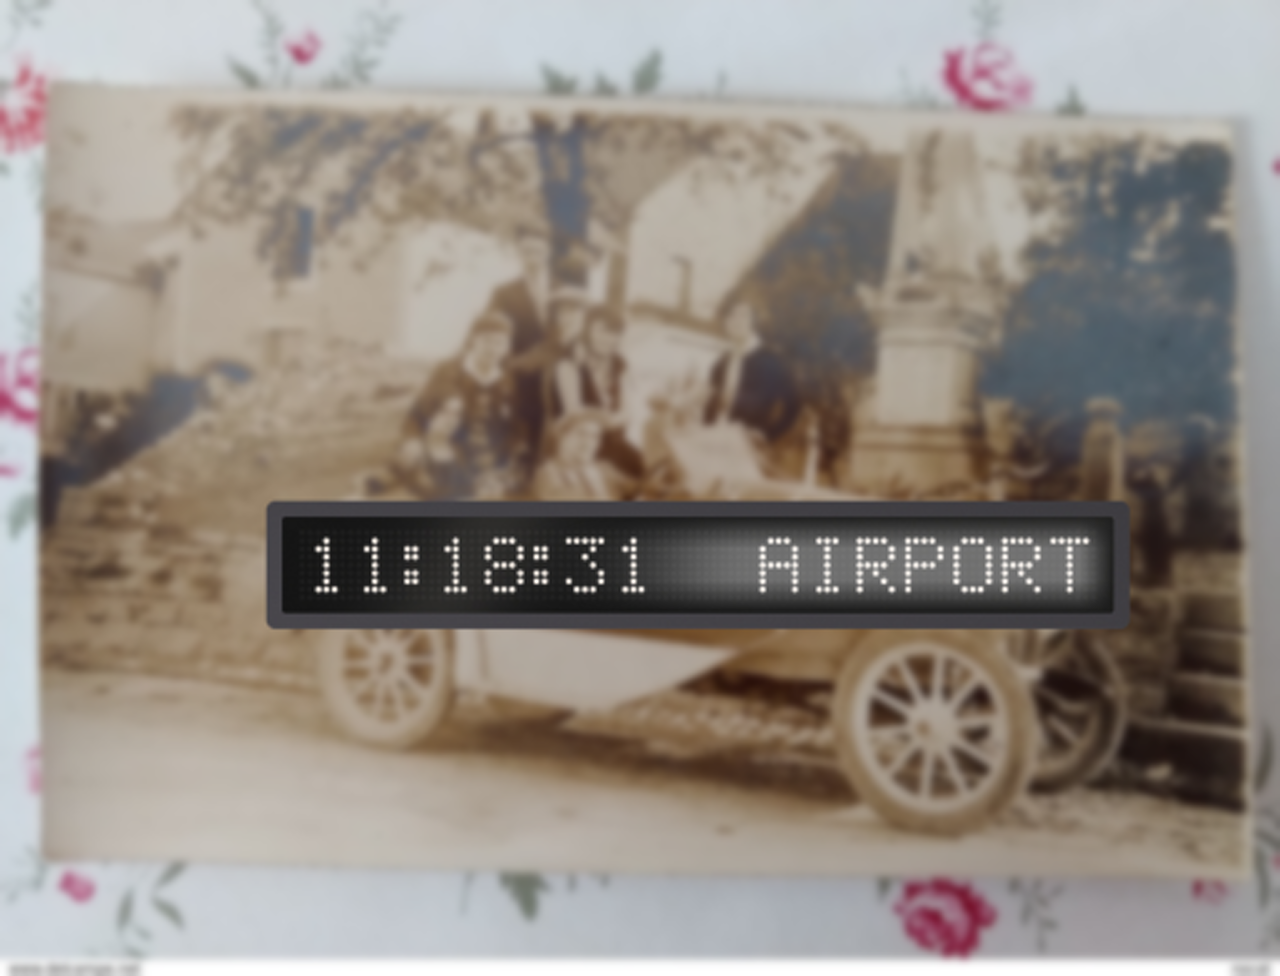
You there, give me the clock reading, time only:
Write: 11:18:31
